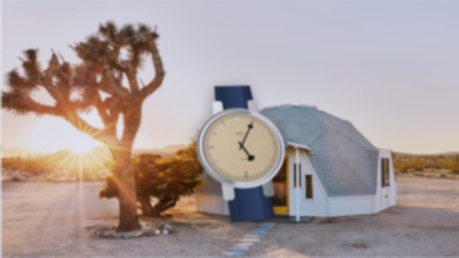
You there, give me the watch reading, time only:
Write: 5:05
